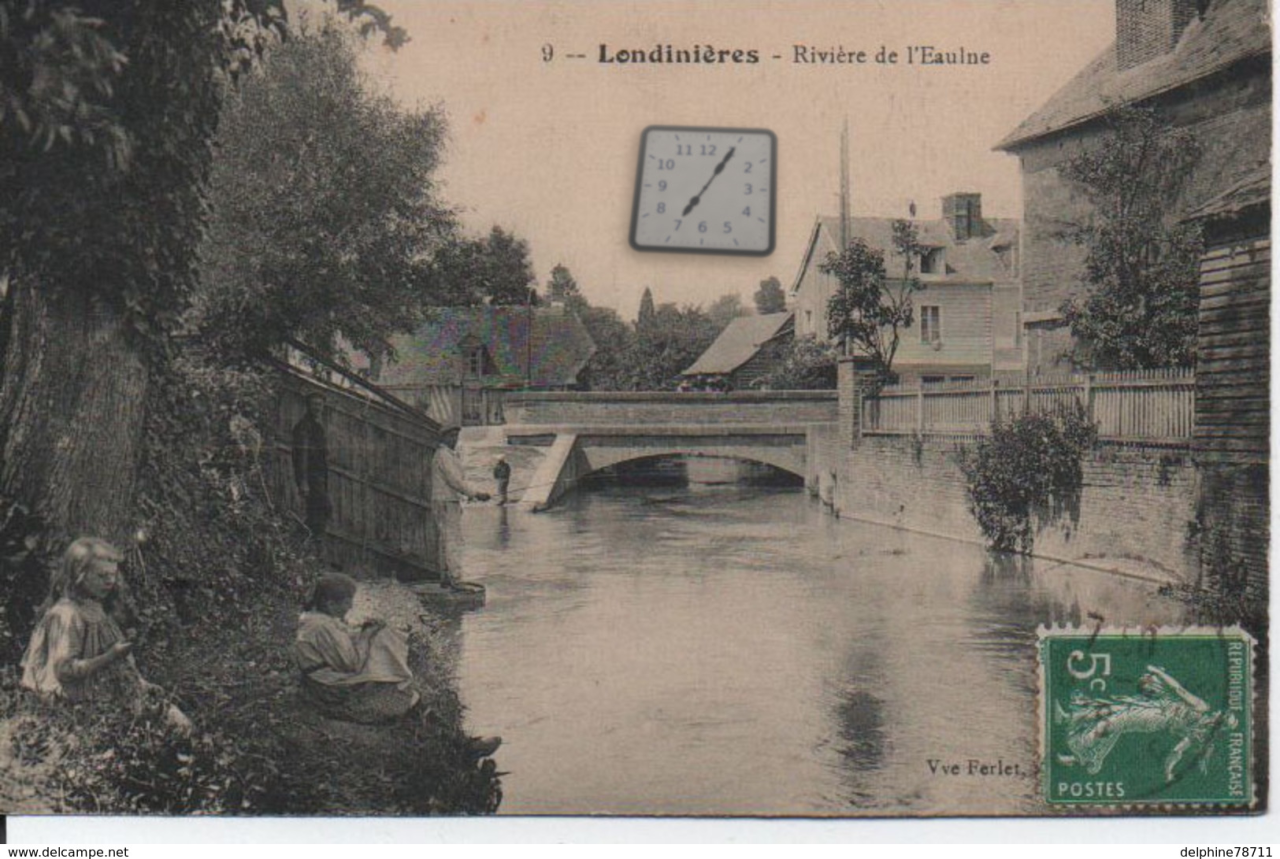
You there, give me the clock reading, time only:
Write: 7:05
